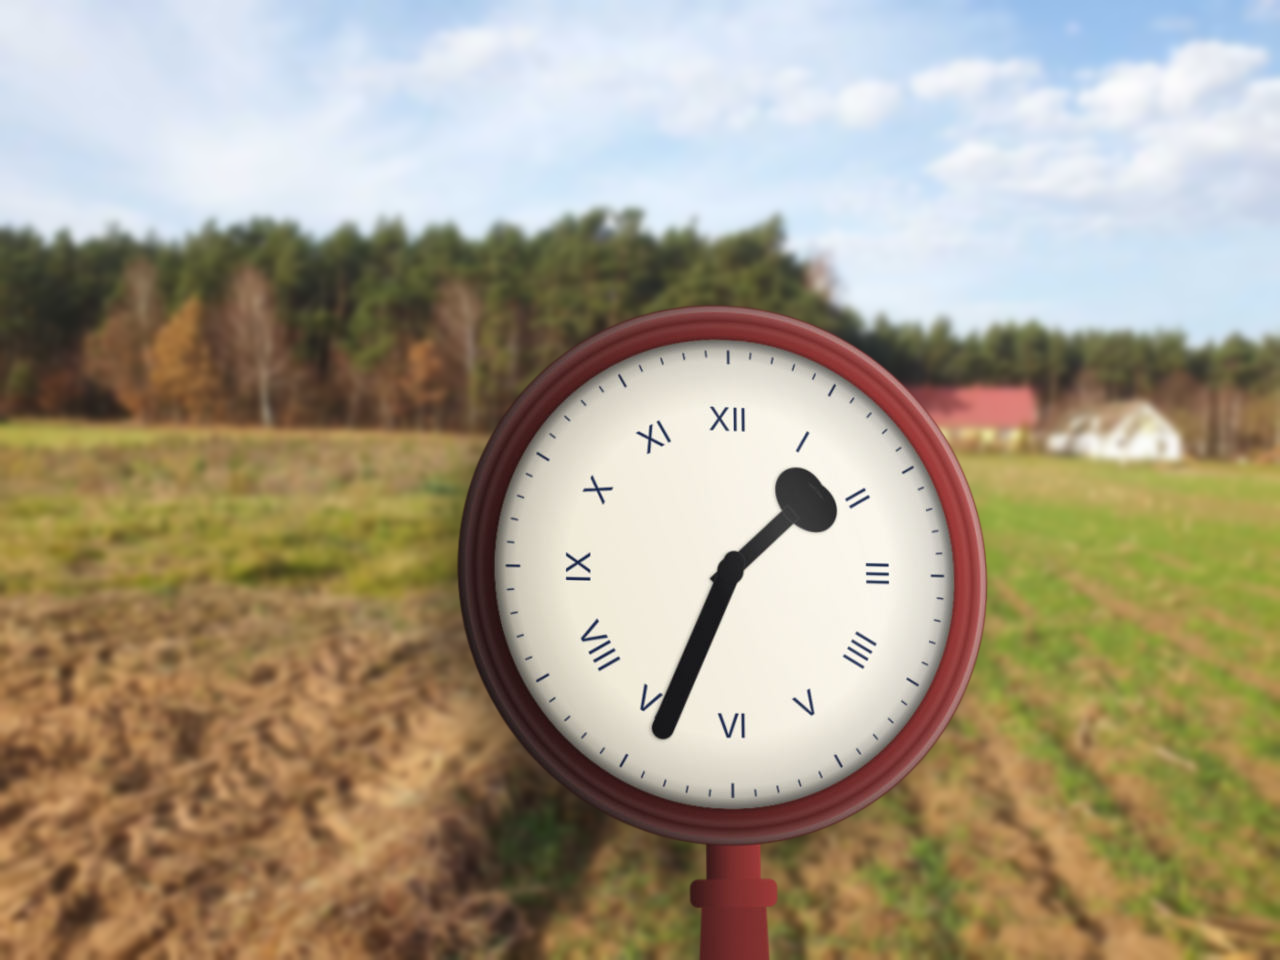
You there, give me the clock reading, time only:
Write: 1:34
